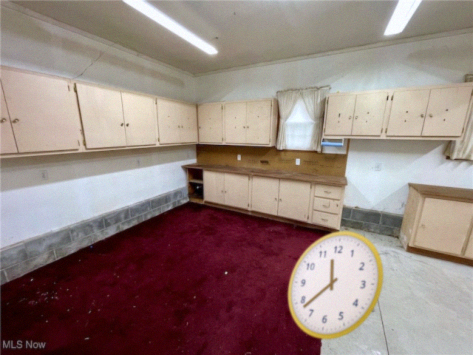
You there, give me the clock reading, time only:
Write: 11:38
